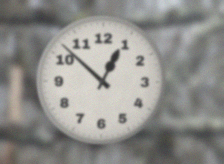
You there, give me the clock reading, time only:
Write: 12:52
